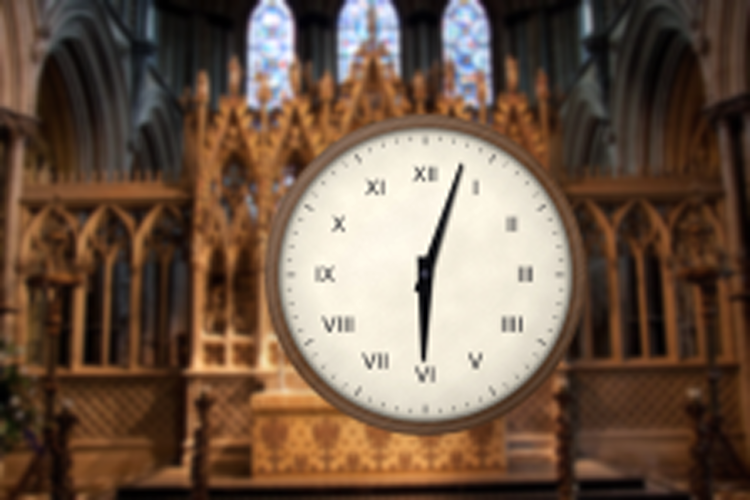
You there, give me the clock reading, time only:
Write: 6:03
